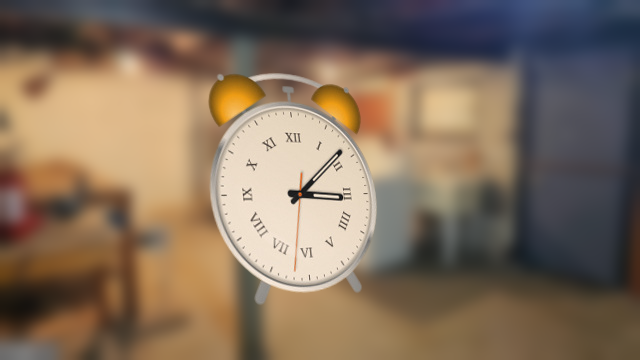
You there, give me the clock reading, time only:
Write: 3:08:32
